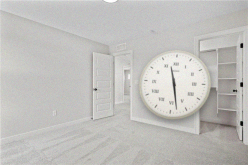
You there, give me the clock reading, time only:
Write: 11:28
